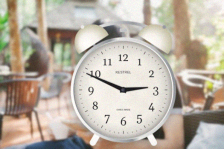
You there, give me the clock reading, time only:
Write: 2:49
